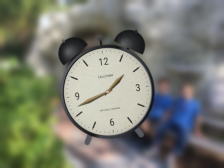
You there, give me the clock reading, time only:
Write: 1:42
